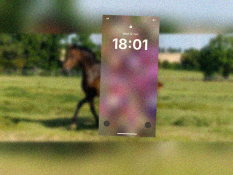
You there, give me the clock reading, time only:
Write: 18:01
